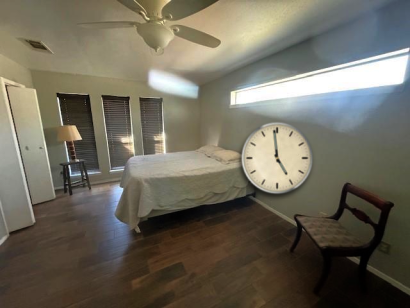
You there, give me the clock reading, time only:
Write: 4:59
